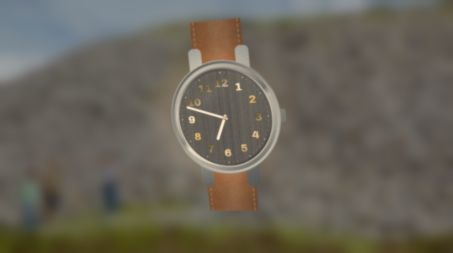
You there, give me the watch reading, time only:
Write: 6:48
